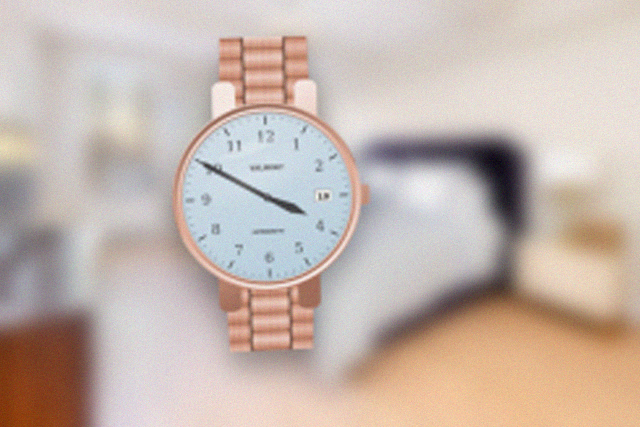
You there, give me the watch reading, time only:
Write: 3:50
